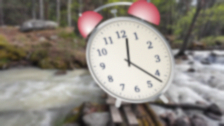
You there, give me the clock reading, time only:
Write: 12:22
